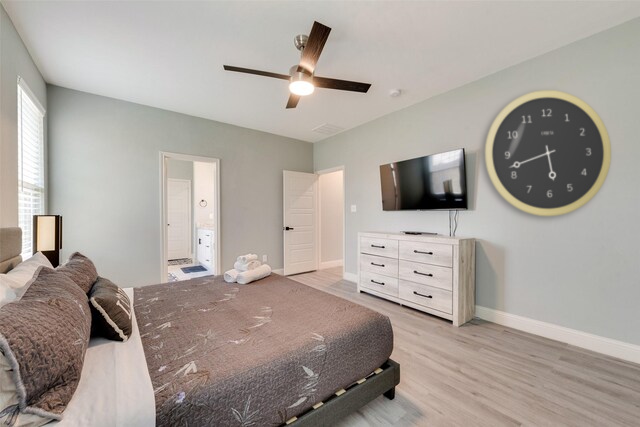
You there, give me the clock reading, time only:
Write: 5:42
